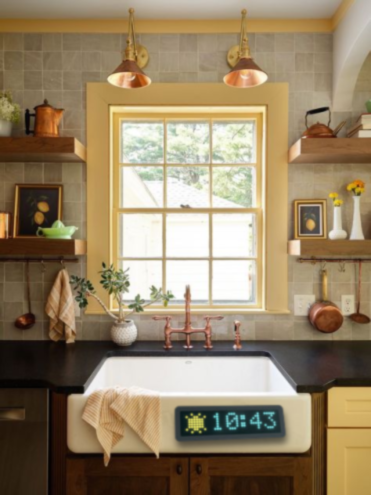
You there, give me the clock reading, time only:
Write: 10:43
